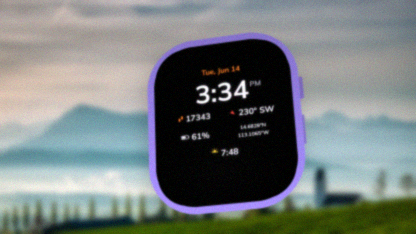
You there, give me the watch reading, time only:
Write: 3:34
